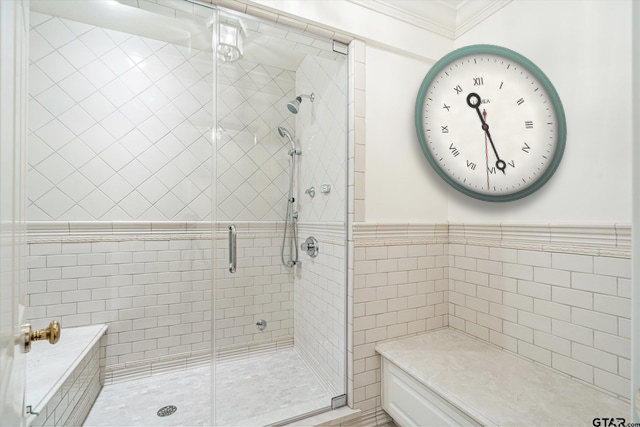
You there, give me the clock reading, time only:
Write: 11:27:31
